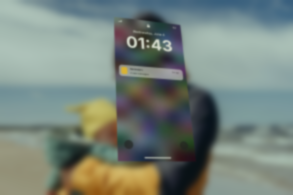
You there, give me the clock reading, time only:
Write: 1:43
